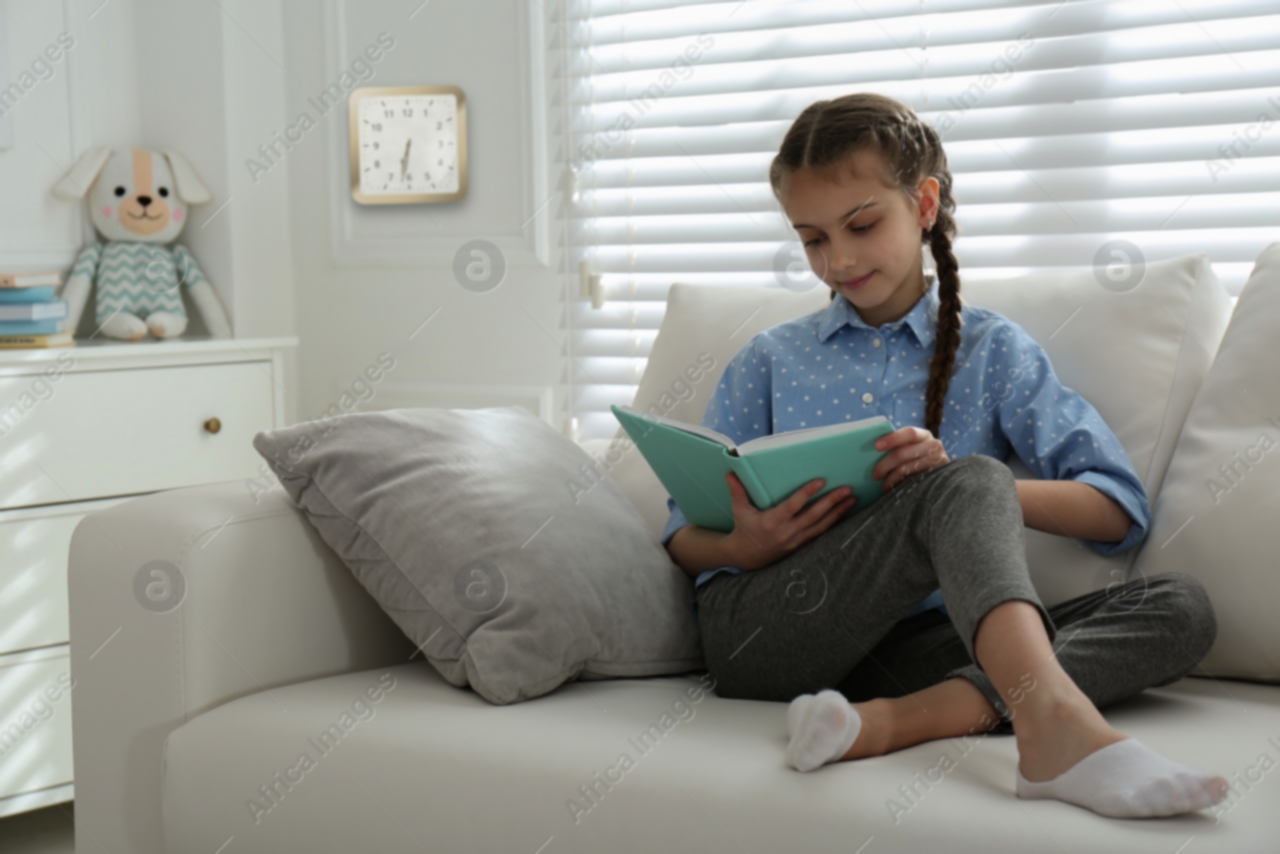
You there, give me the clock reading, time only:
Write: 6:32
